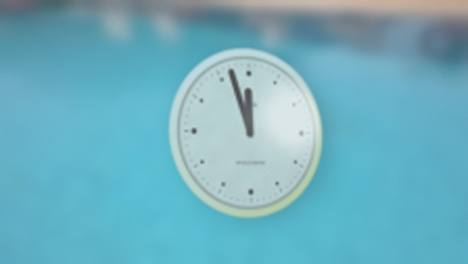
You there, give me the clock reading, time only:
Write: 11:57
